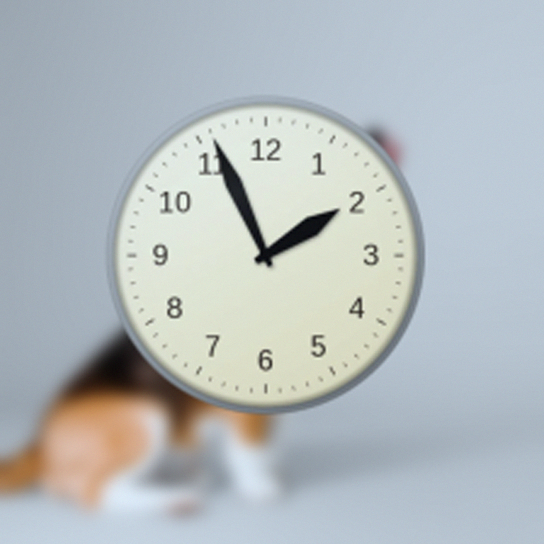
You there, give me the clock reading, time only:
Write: 1:56
